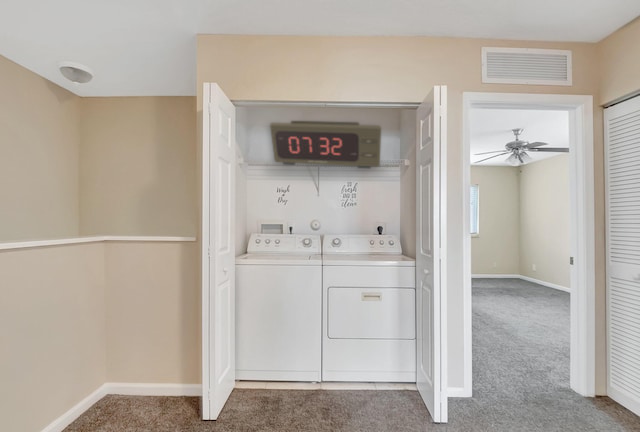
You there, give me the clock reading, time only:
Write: 7:32
